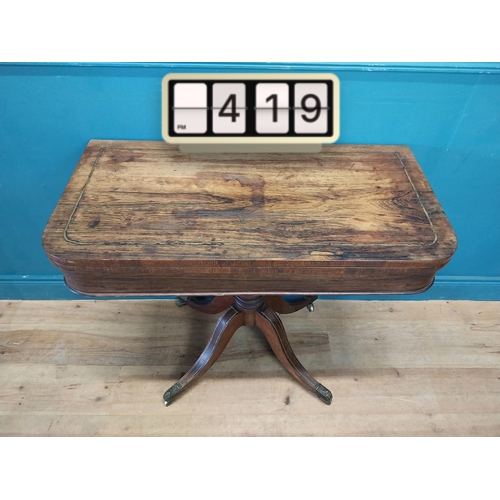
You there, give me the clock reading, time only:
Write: 4:19
